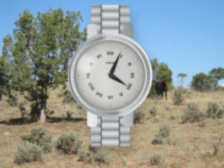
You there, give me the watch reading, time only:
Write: 4:04
